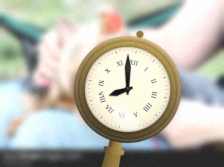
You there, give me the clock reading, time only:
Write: 7:58
